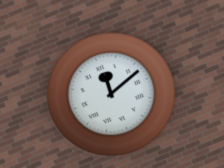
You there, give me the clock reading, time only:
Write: 12:12
